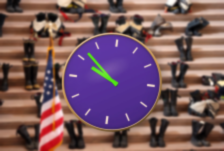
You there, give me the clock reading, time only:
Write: 9:52
